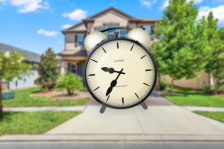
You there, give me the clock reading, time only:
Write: 9:36
